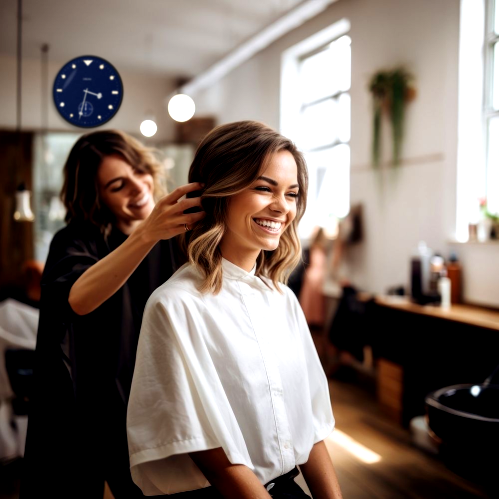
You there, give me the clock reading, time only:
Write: 3:32
